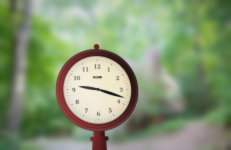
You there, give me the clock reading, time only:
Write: 9:18
